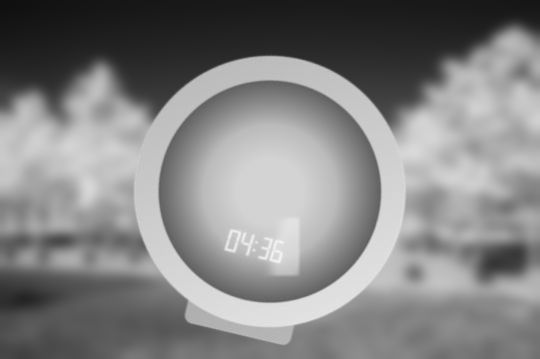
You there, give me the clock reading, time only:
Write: 4:36
